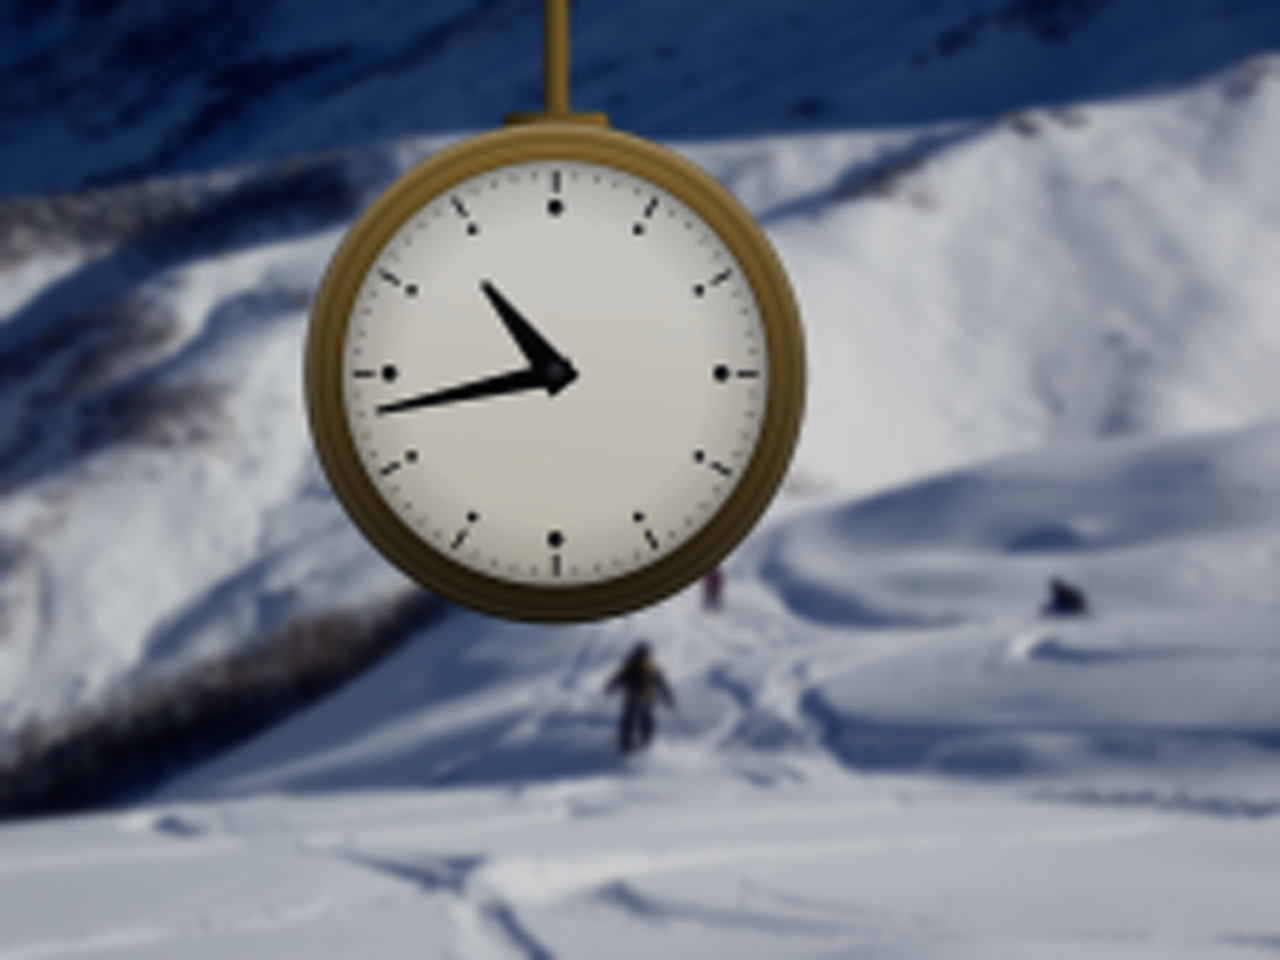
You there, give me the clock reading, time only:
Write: 10:43
